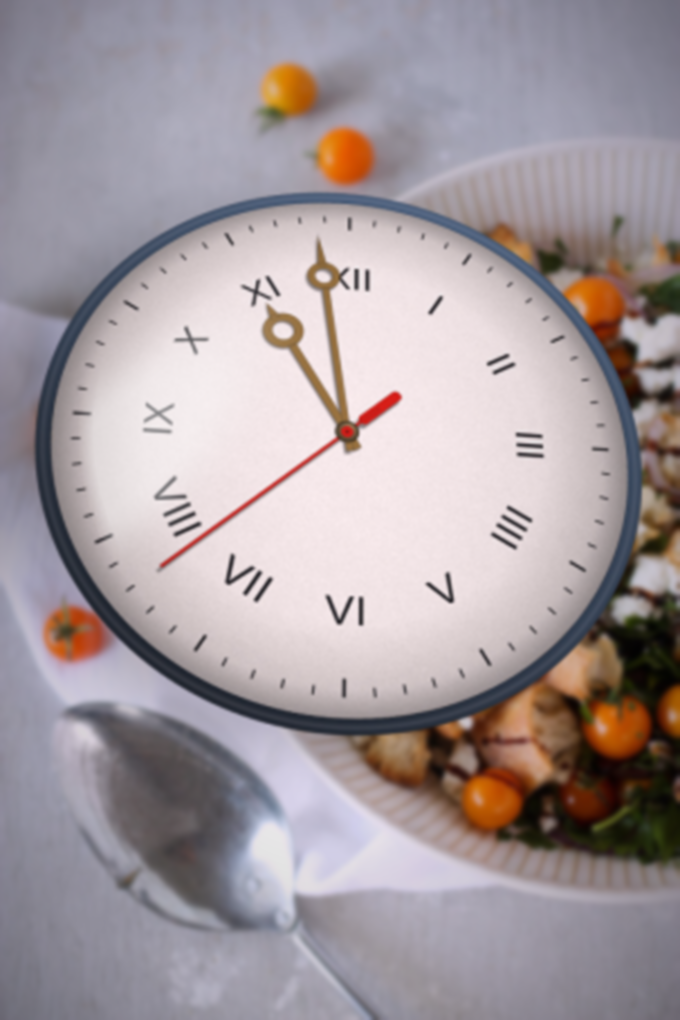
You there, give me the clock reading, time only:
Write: 10:58:38
